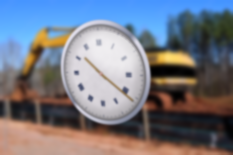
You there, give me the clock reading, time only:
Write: 10:21
